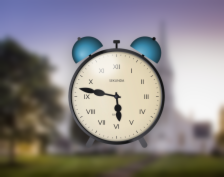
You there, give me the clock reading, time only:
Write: 5:47
